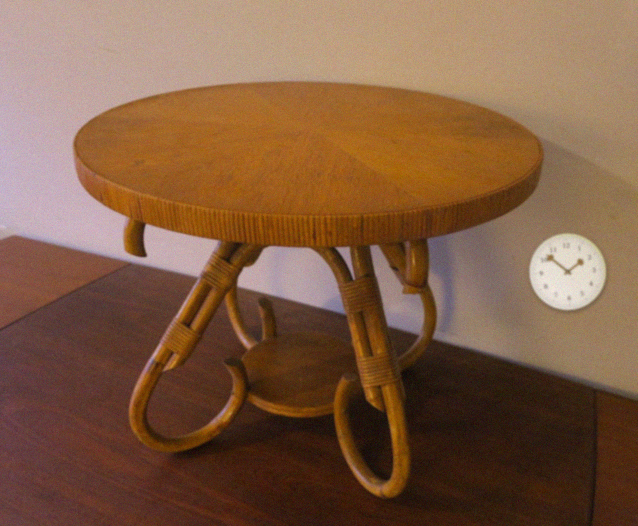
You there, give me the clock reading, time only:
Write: 1:52
